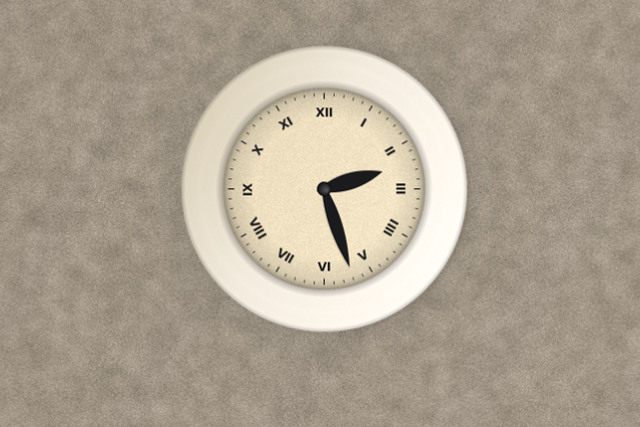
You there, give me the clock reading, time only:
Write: 2:27
